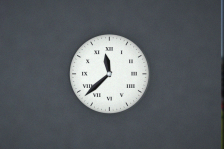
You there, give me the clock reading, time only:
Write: 11:38
